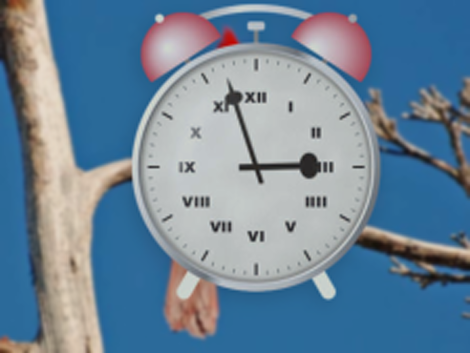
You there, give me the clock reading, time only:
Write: 2:57
